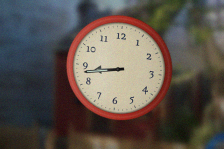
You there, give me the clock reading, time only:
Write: 8:43
